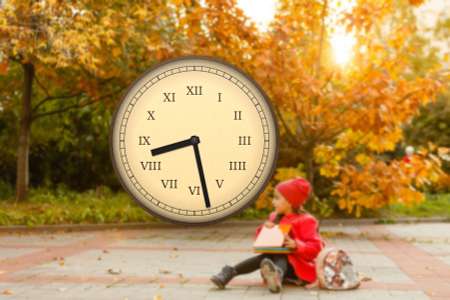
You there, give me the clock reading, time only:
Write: 8:28
